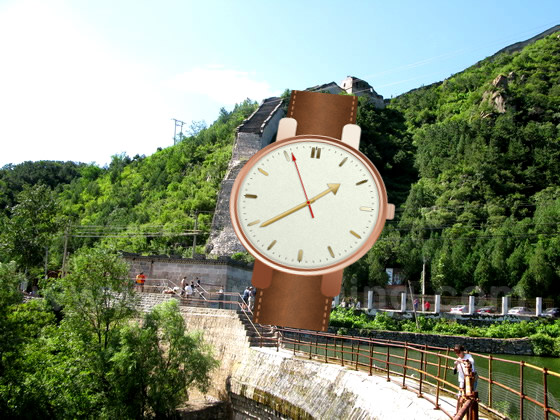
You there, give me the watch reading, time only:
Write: 1:38:56
